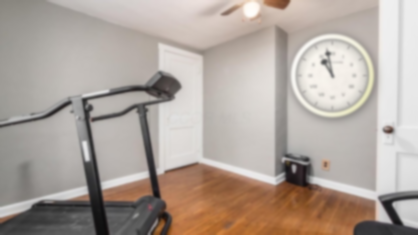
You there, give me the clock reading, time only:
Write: 10:58
